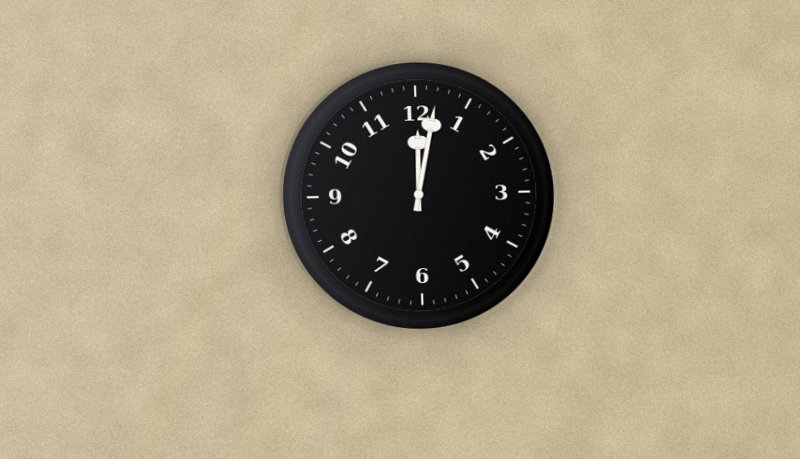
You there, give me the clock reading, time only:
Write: 12:02
